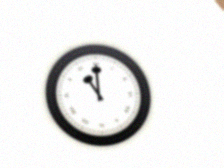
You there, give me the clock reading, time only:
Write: 11:00
